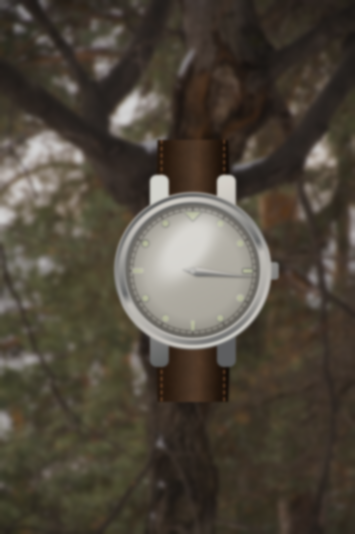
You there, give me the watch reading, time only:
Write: 3:16
